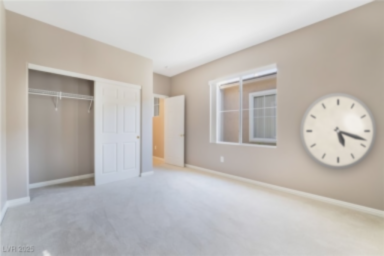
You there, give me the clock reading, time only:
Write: 5:18
